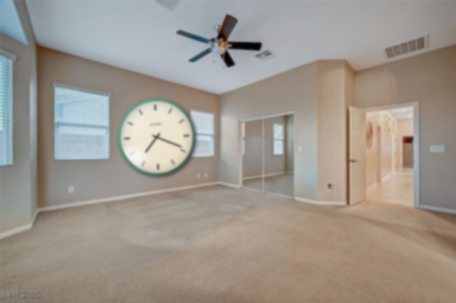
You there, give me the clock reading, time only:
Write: 7:19
